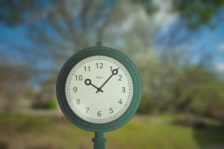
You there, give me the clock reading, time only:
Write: 10:07
